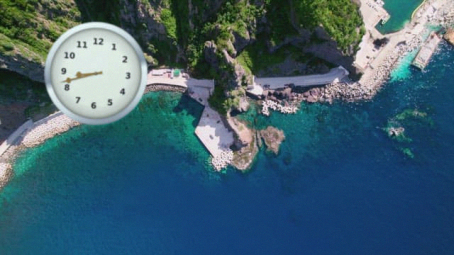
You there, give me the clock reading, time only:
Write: 8:42
